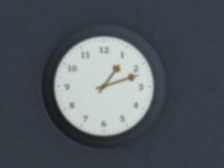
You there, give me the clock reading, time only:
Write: 1:12
